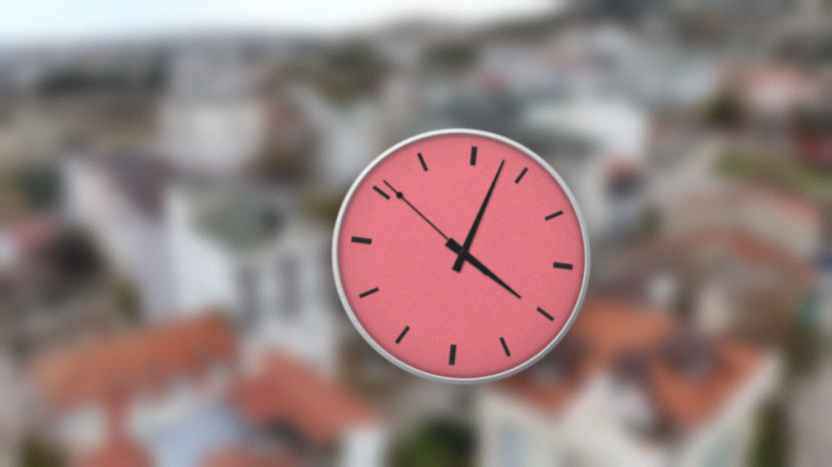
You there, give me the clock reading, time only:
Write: 4:02:51
